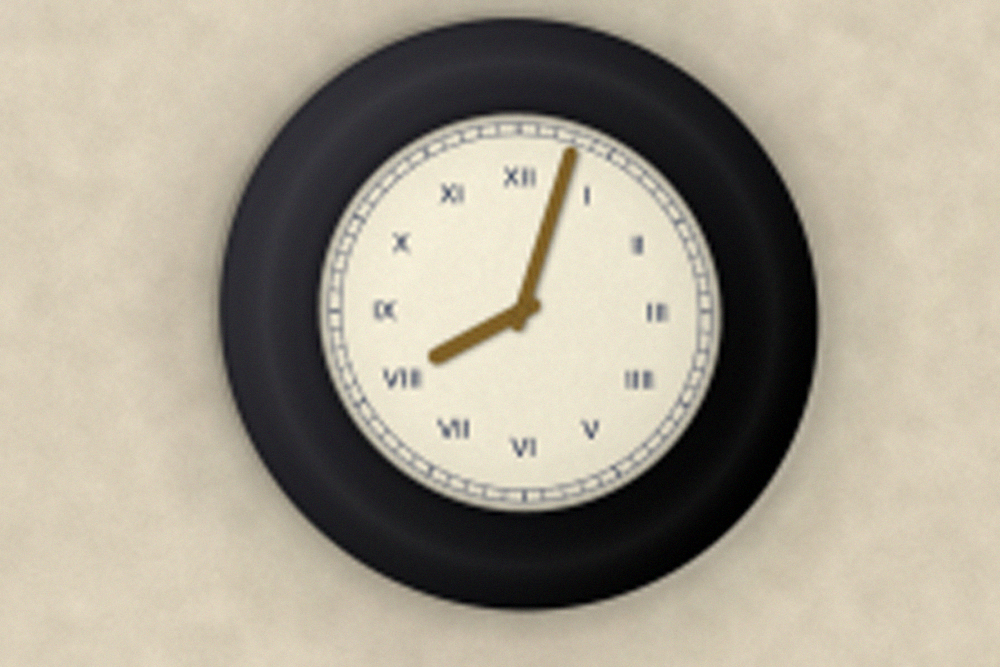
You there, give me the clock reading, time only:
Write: 8:03
